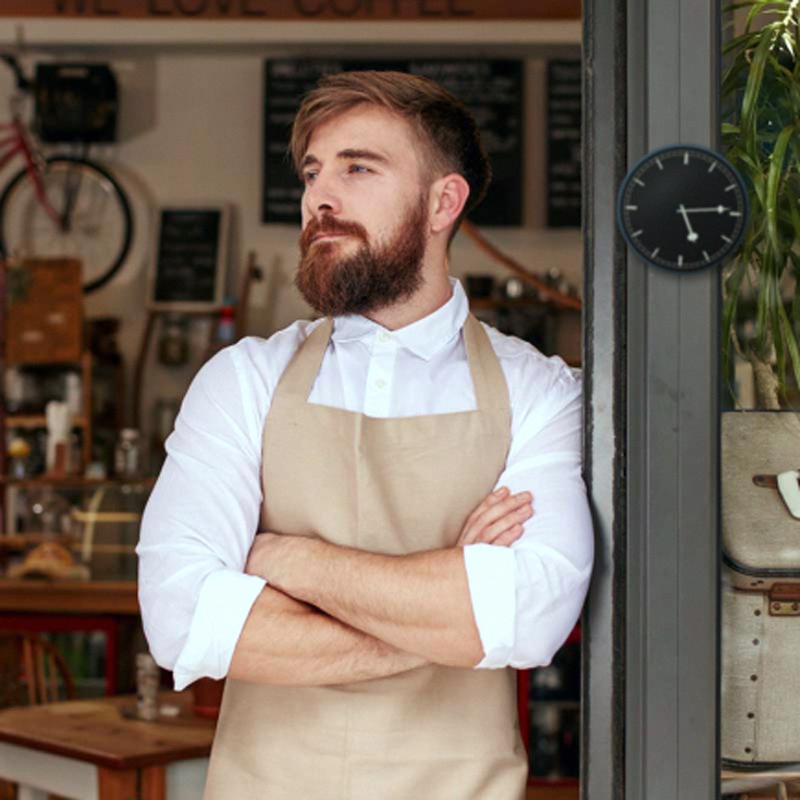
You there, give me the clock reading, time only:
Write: 5:14
